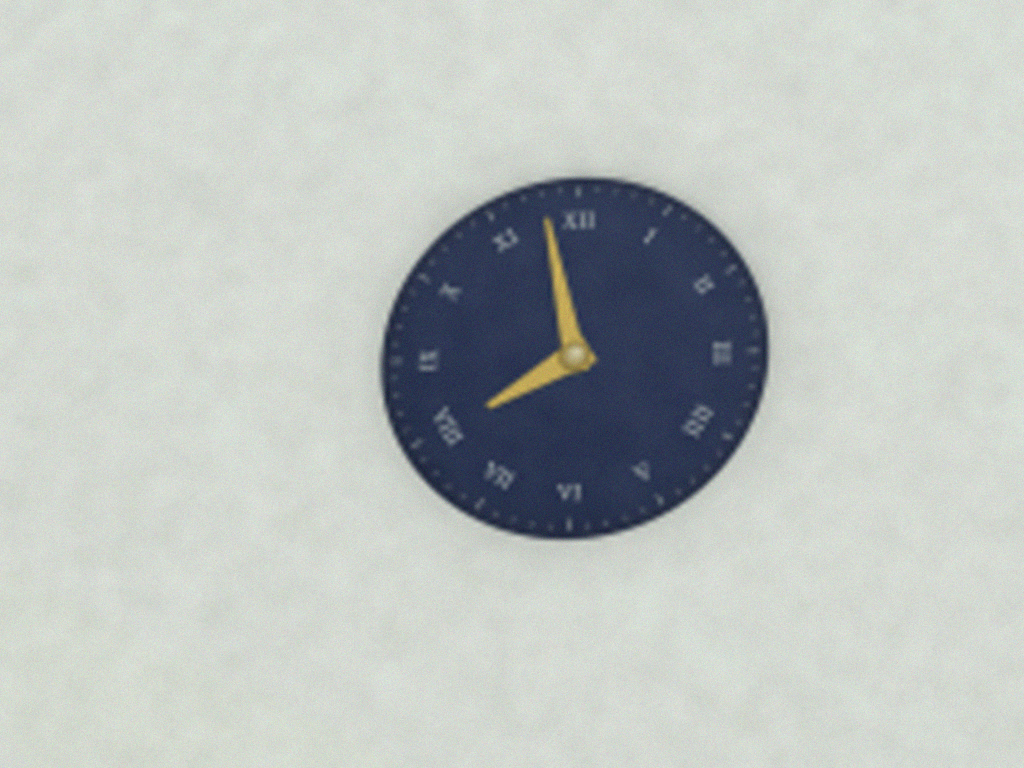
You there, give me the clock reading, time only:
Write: 7:58
